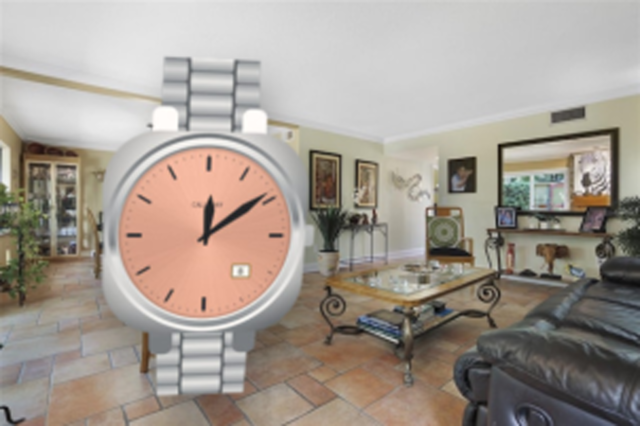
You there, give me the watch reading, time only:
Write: 12:09
